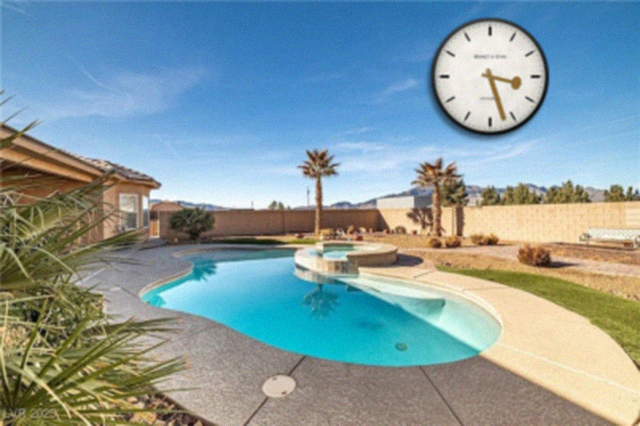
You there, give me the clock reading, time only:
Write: 3:27
